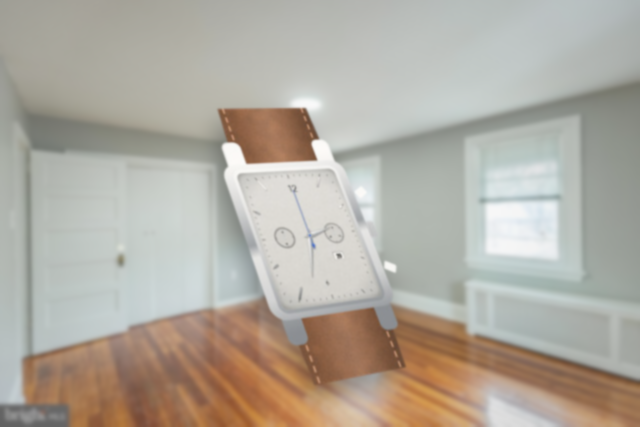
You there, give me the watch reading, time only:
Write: 2:33
